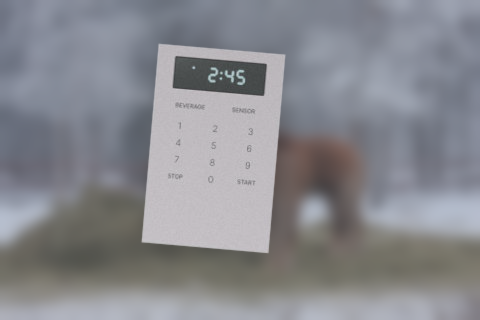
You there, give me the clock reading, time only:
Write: 2:45
